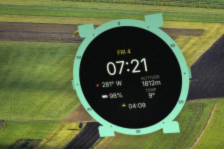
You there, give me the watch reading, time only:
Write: 7:21
